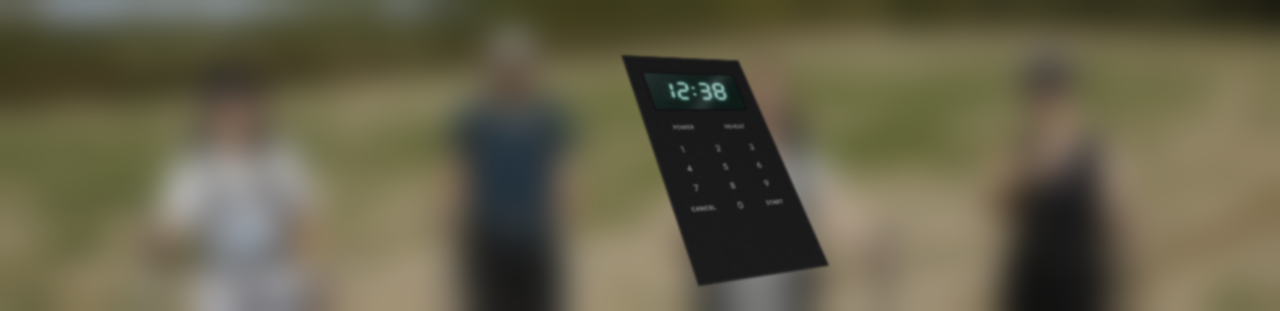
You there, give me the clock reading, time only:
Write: 12:38
